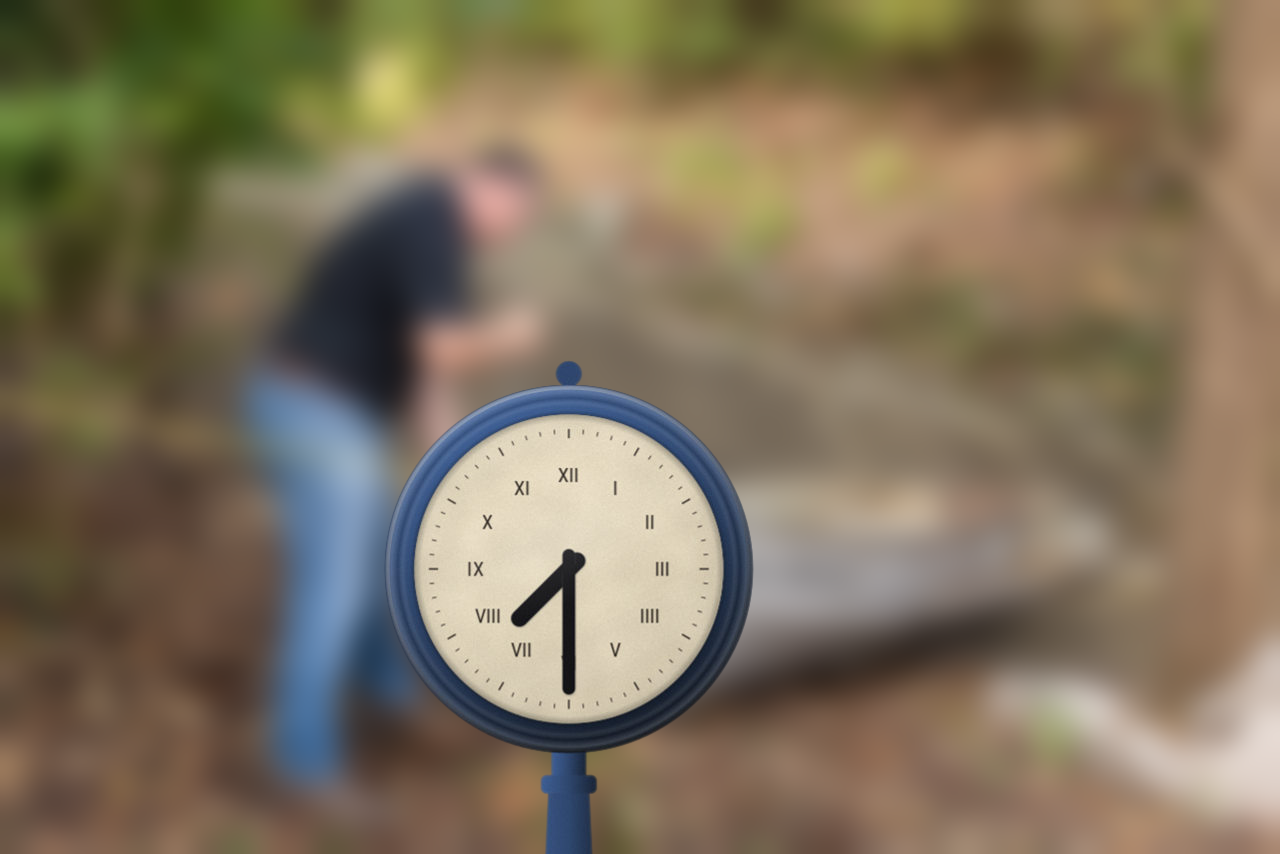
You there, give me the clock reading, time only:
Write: 7:30
